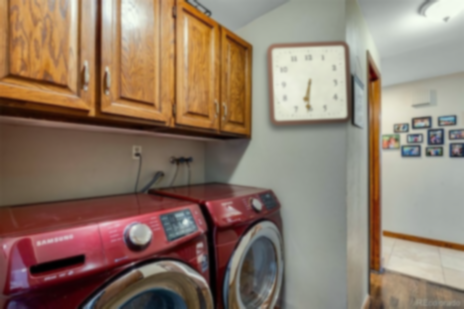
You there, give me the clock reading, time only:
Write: 6:31
